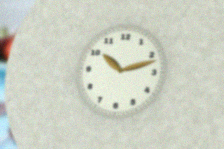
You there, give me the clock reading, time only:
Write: 10:12
